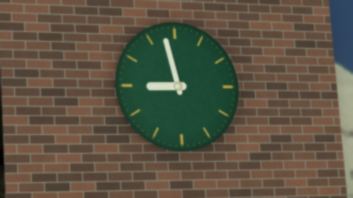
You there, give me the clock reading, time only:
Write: 8:58
